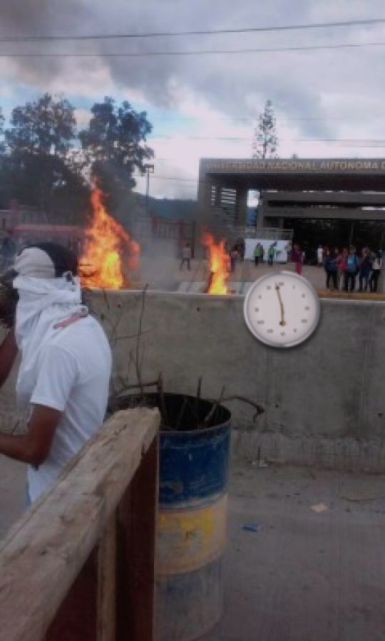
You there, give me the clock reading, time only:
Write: 5:58
